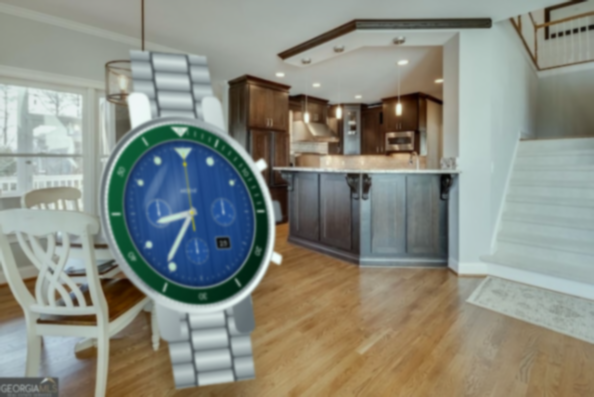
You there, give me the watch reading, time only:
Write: 8:36
